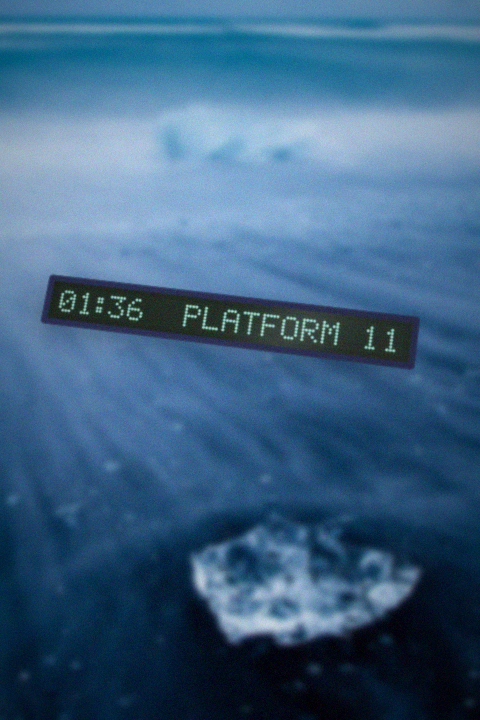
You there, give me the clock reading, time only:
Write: 1:36
